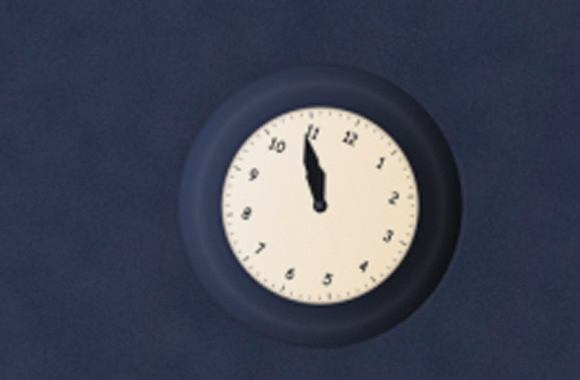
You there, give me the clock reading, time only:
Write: 10:54
